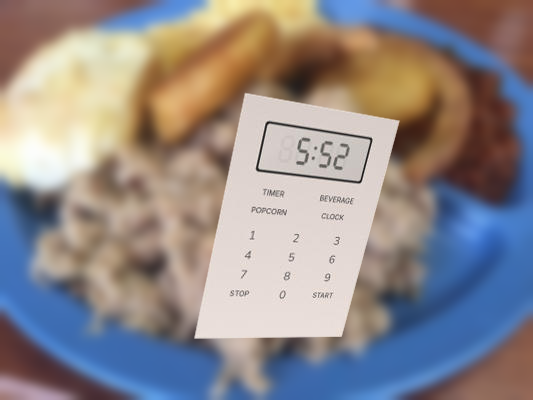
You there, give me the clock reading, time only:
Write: 5:52
